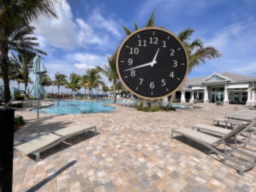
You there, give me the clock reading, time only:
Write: 12:42
